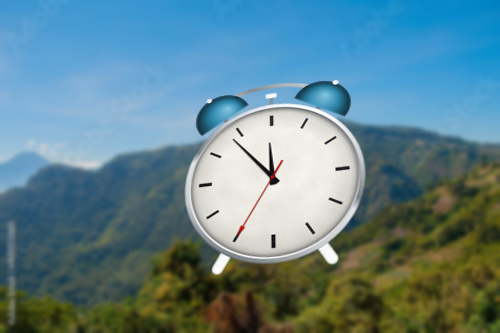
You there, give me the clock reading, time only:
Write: 11:53:35
